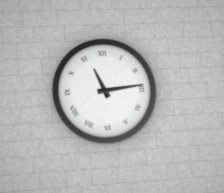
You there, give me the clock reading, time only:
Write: 11:14
